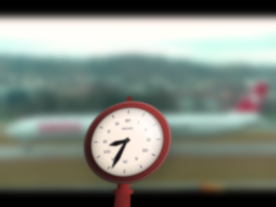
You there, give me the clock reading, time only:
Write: 8:34
